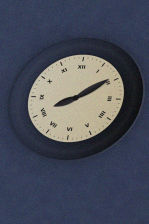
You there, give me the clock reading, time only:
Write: 8:09
